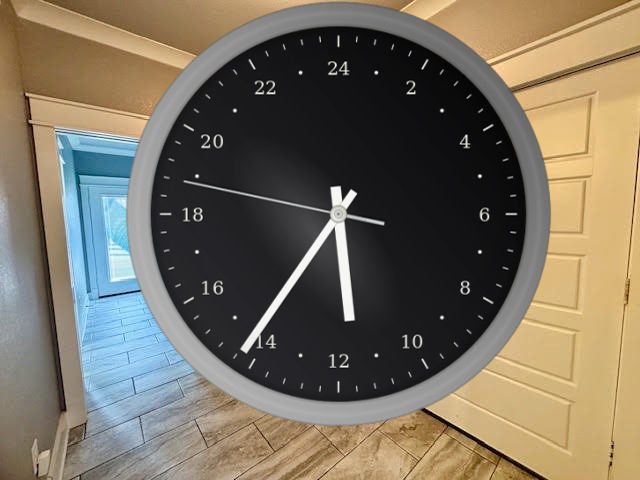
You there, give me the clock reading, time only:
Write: 11:35:47
